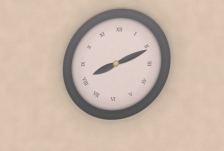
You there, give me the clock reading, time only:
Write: 8:11
